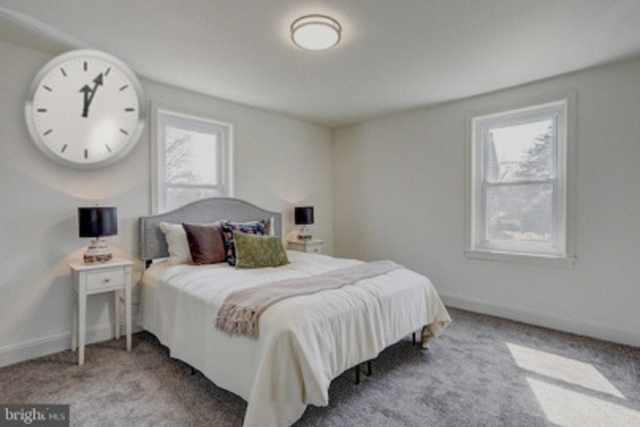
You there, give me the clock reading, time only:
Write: 12:04
